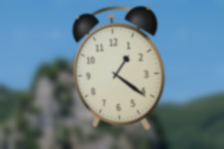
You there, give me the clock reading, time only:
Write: 1:21
